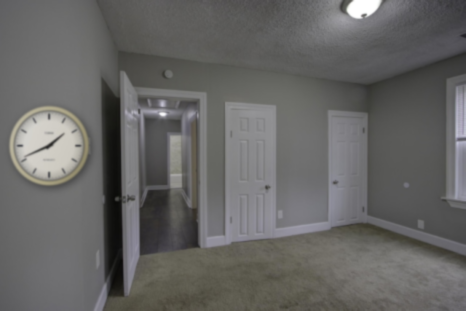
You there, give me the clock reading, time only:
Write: 1:41
